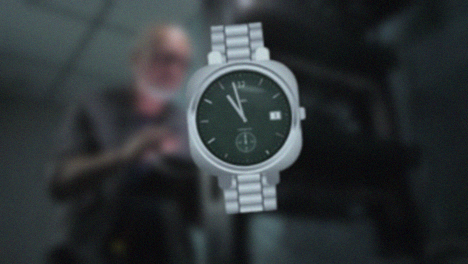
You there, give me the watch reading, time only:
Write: 10:58
